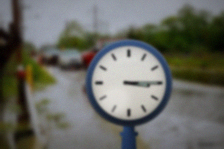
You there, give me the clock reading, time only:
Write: 3:15
